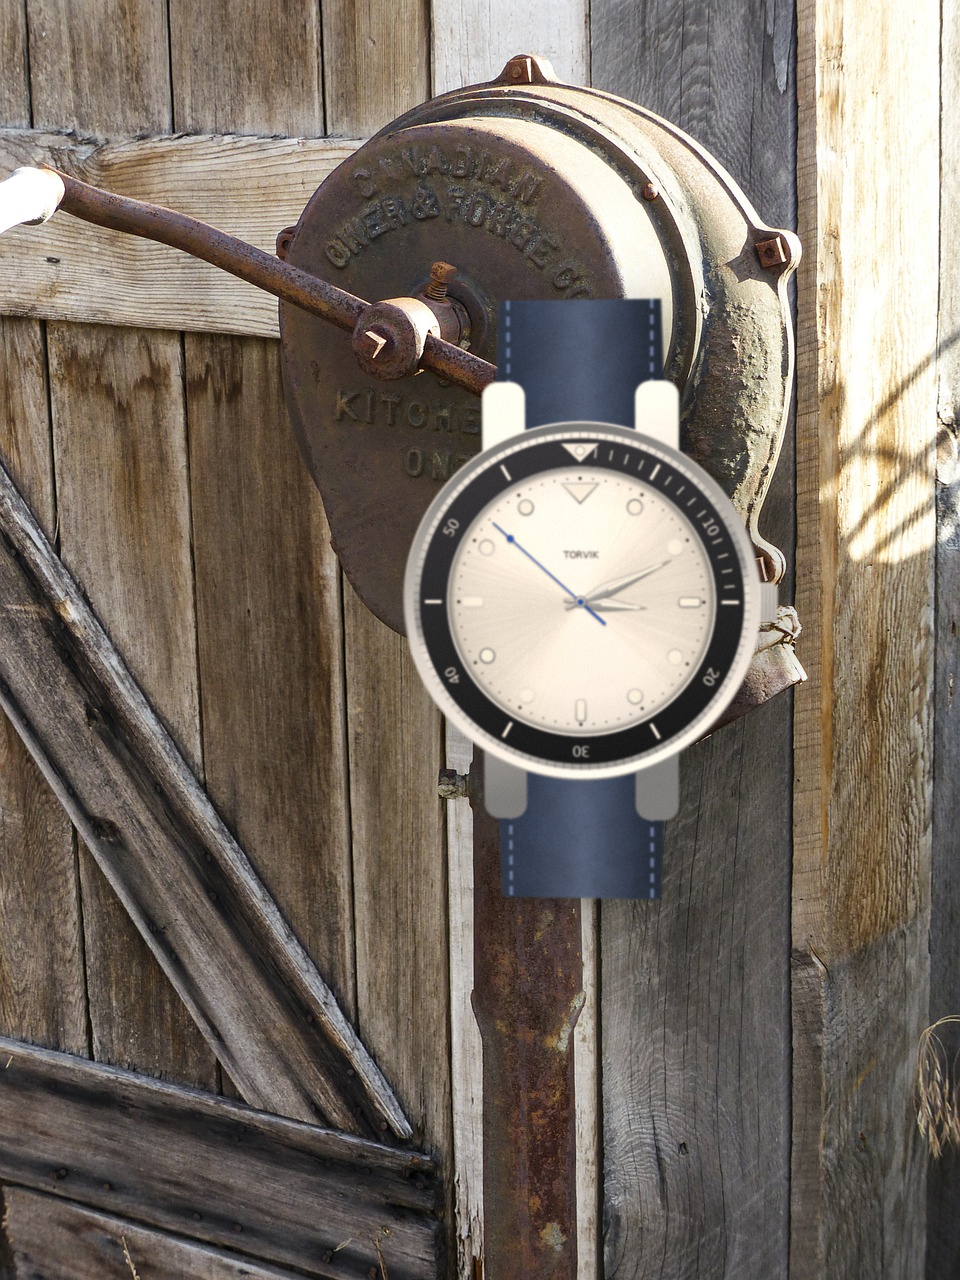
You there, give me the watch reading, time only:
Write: 3:10:52
